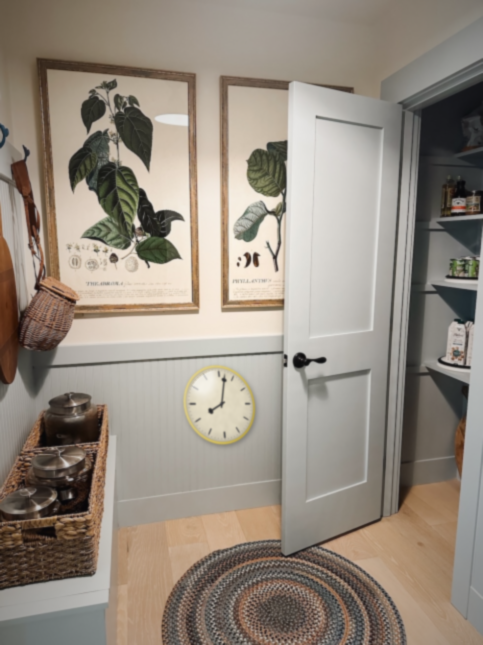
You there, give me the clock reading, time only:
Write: 8:02
